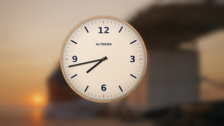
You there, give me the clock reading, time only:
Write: 7:43
